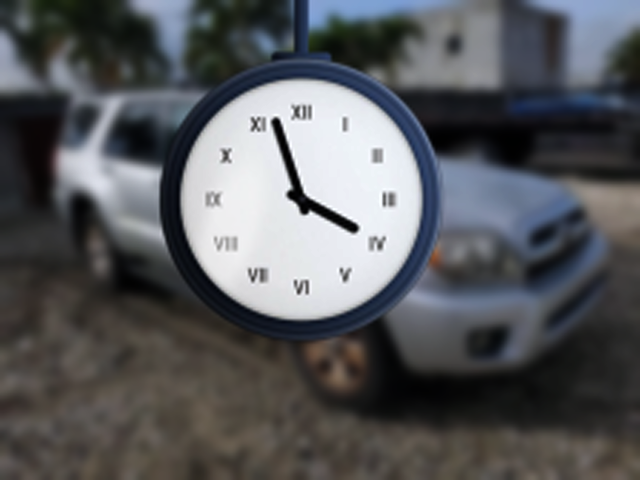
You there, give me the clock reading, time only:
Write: 3:57
